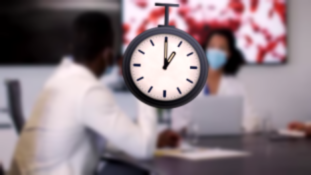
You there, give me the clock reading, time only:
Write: 1:00
